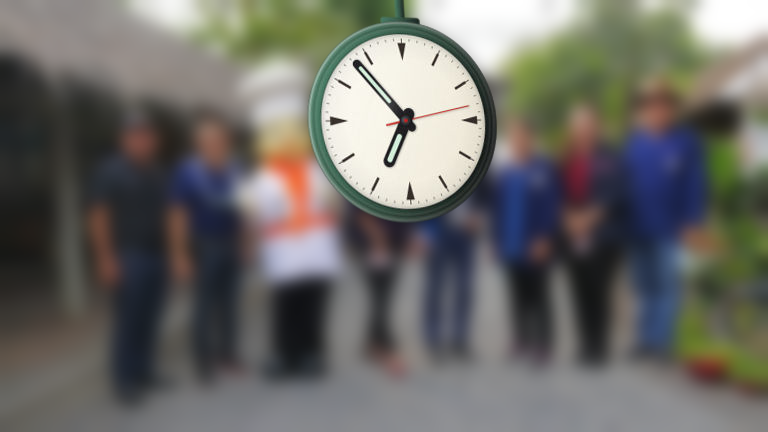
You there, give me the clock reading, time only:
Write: 6:53:13
